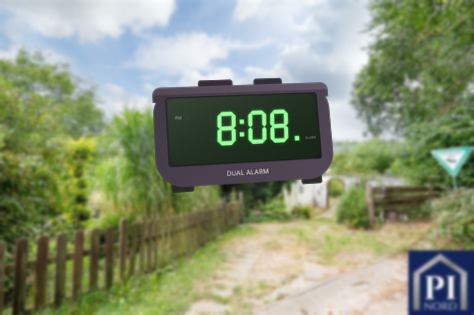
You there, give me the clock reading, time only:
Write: 8:08
